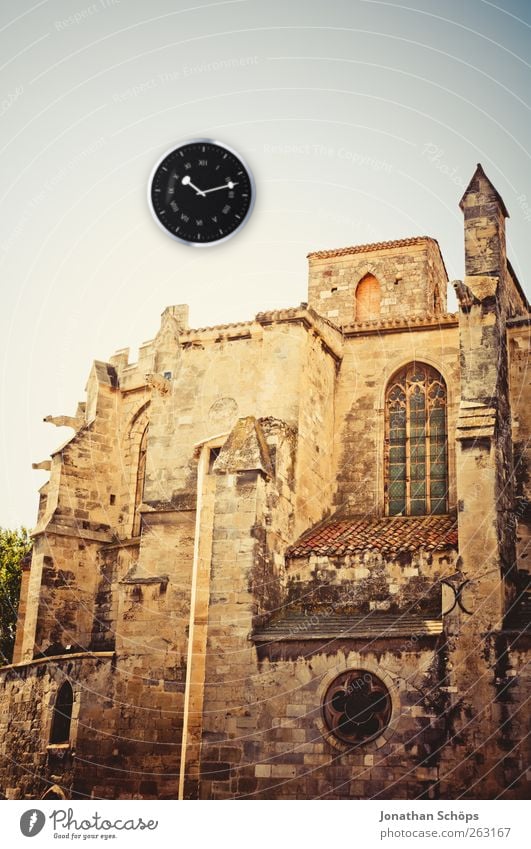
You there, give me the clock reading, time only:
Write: 10:12
